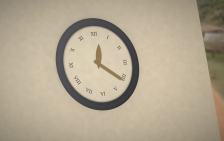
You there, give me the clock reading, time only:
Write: 12:21
